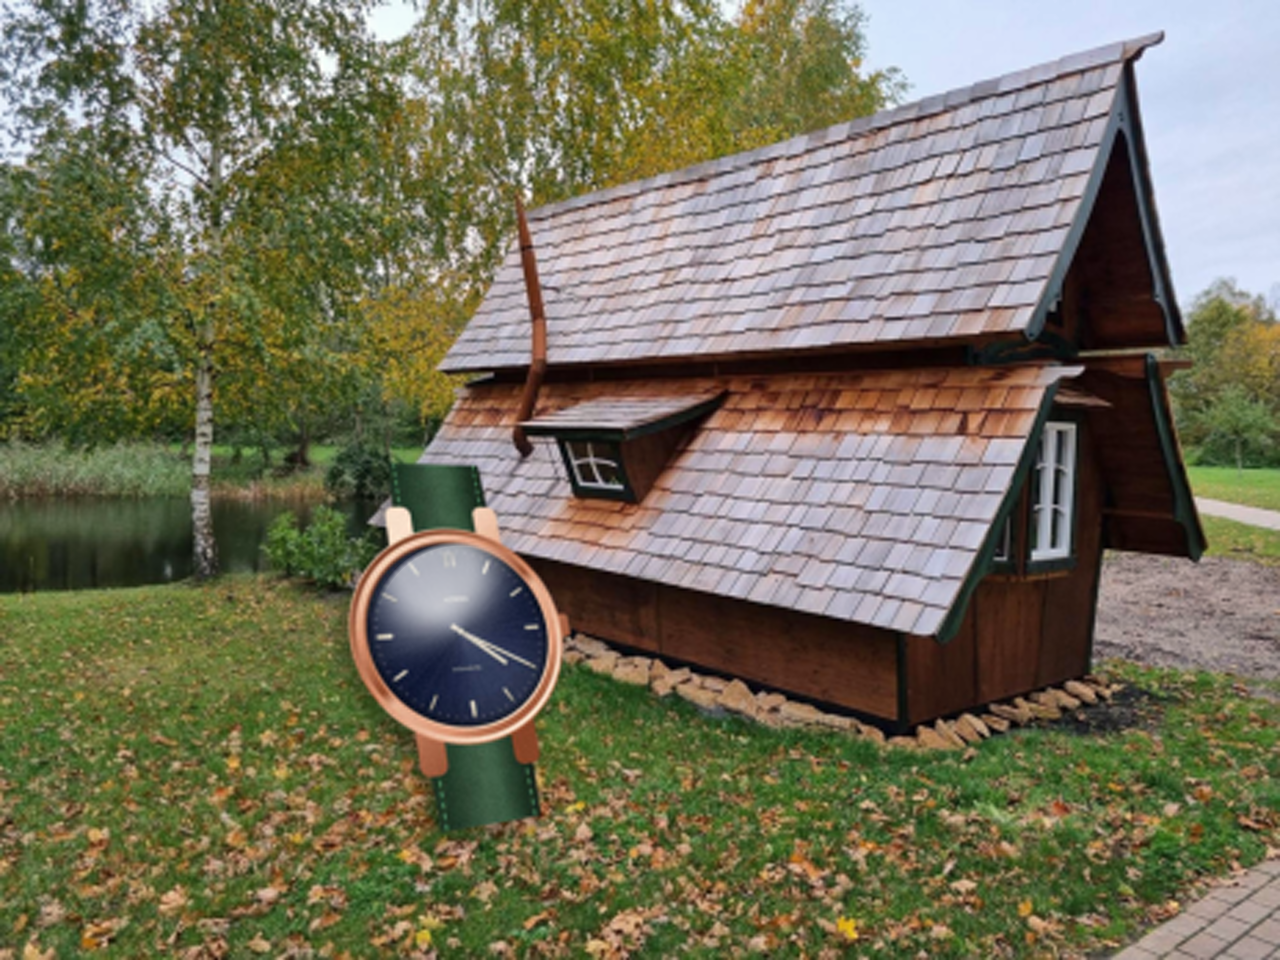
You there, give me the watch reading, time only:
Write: 4:20
